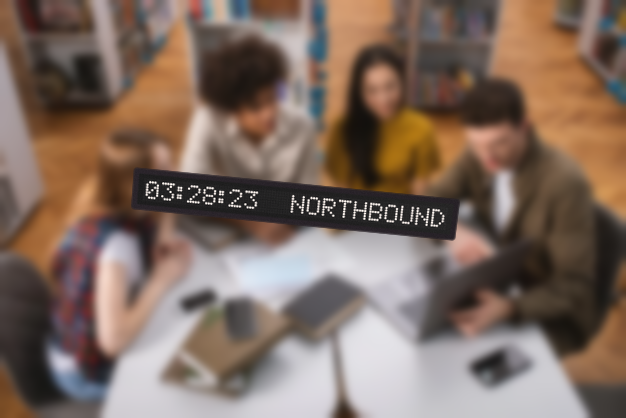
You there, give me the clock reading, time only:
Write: 3:28:23
